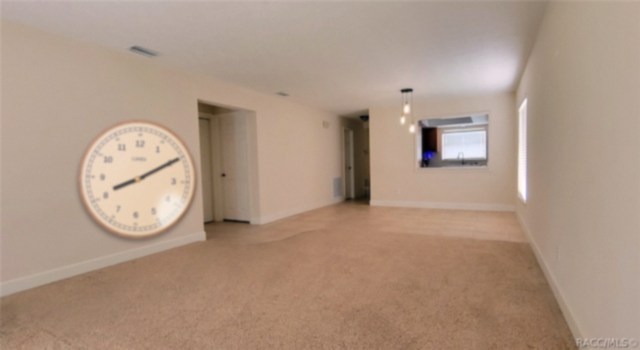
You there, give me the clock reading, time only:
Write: 8:10
